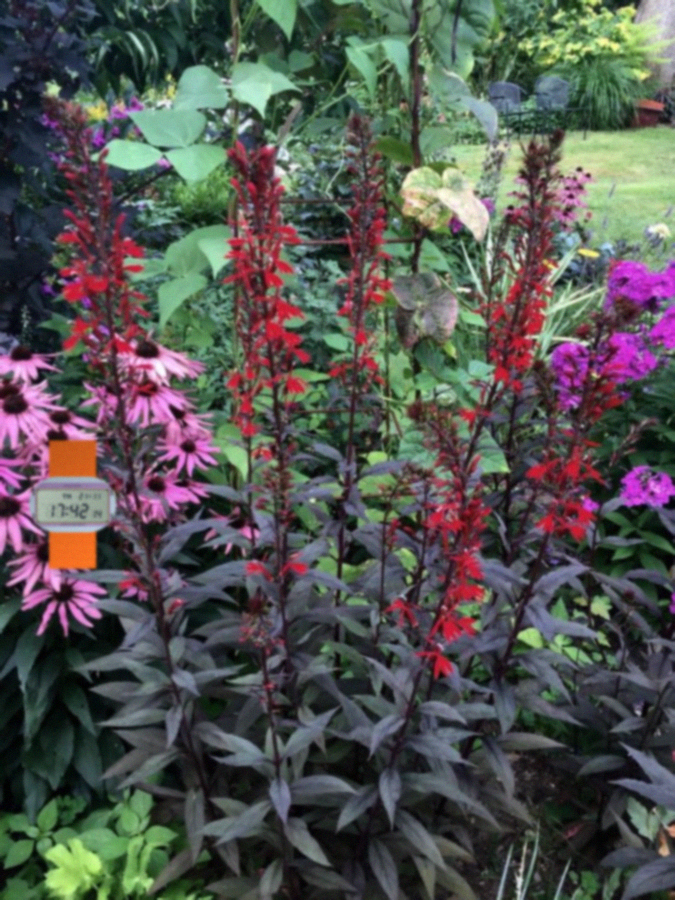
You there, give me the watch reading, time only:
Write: 17:42
